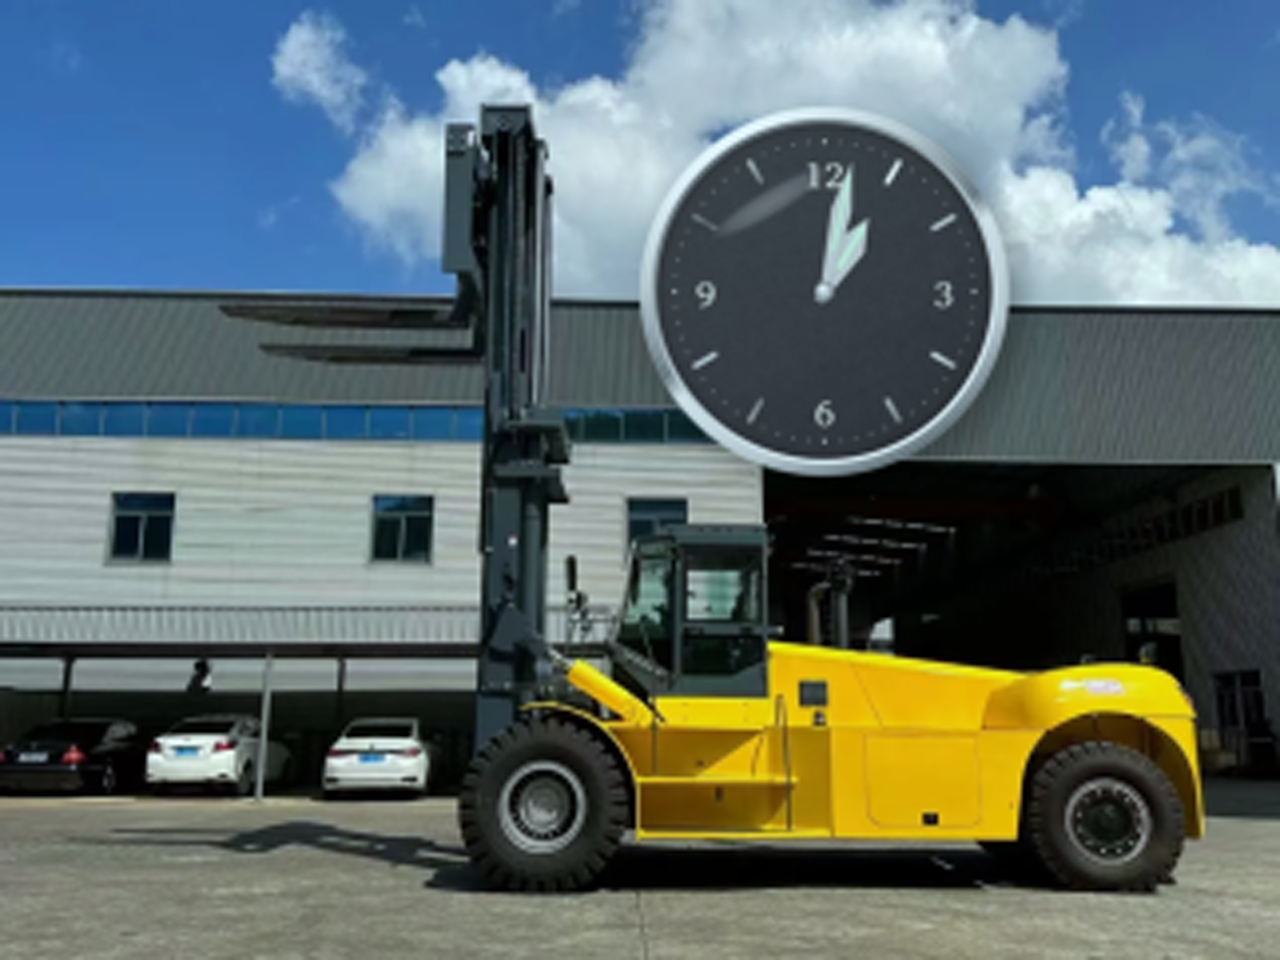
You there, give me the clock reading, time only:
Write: 1:02
